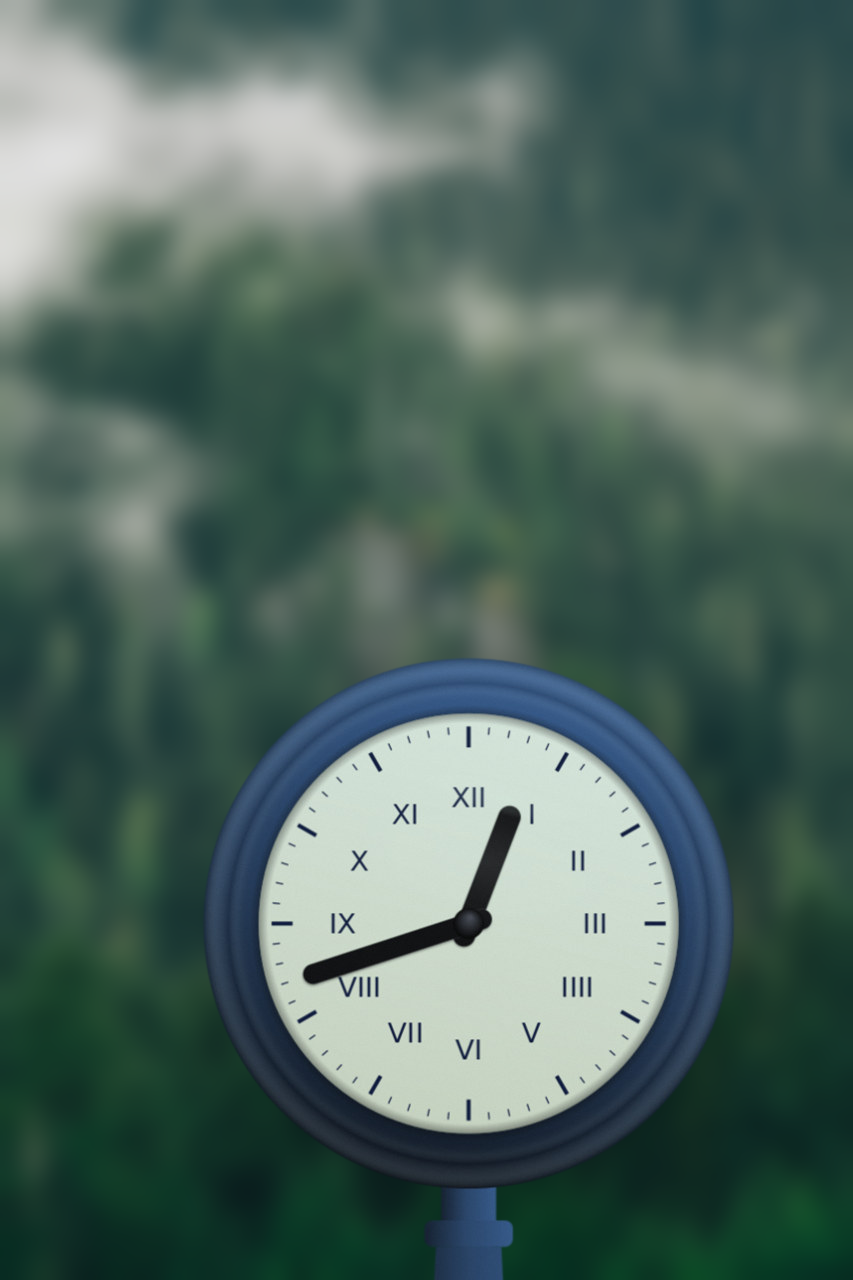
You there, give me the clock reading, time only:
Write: 12:42
